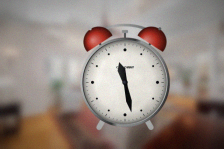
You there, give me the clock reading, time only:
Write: 11:28
